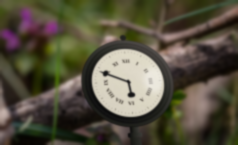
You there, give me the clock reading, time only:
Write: 5:49
